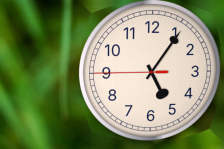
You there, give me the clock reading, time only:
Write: 5:05:45
